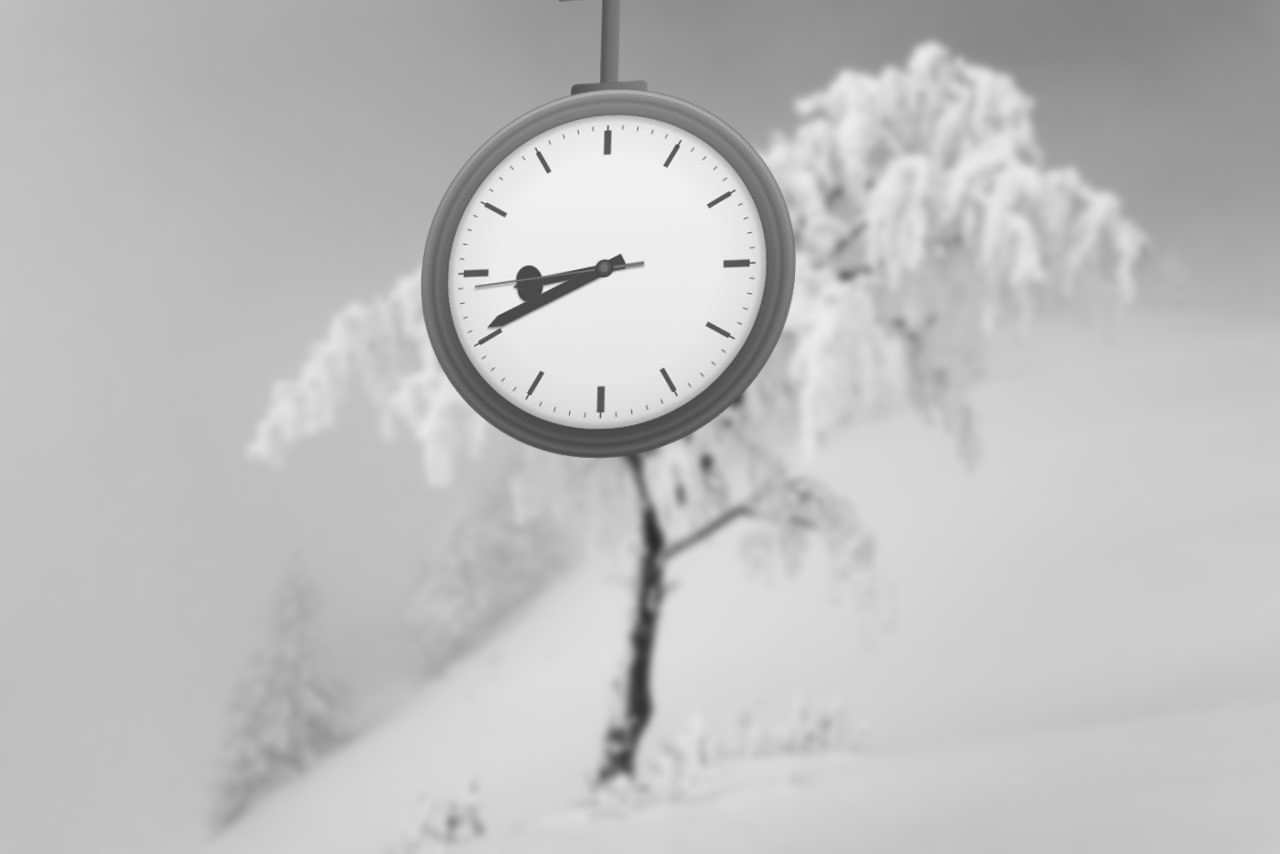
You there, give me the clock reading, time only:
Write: 8:40:44
